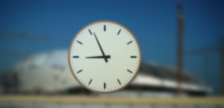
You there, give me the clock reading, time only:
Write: 8:56
